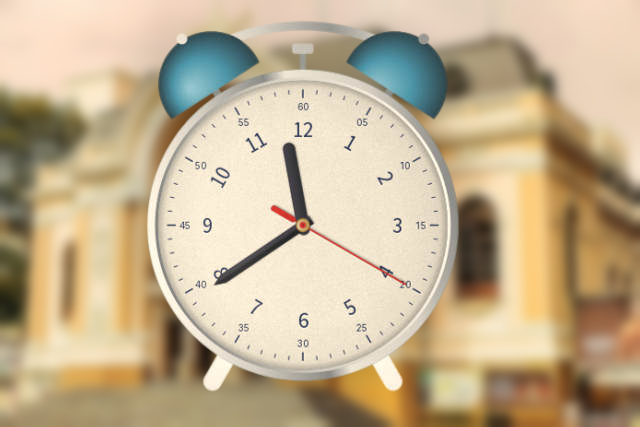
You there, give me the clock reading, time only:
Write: 11:39:20
